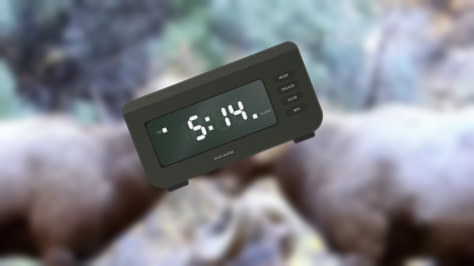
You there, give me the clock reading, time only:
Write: 5:14
